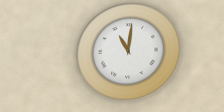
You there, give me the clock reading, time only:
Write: 11:01
